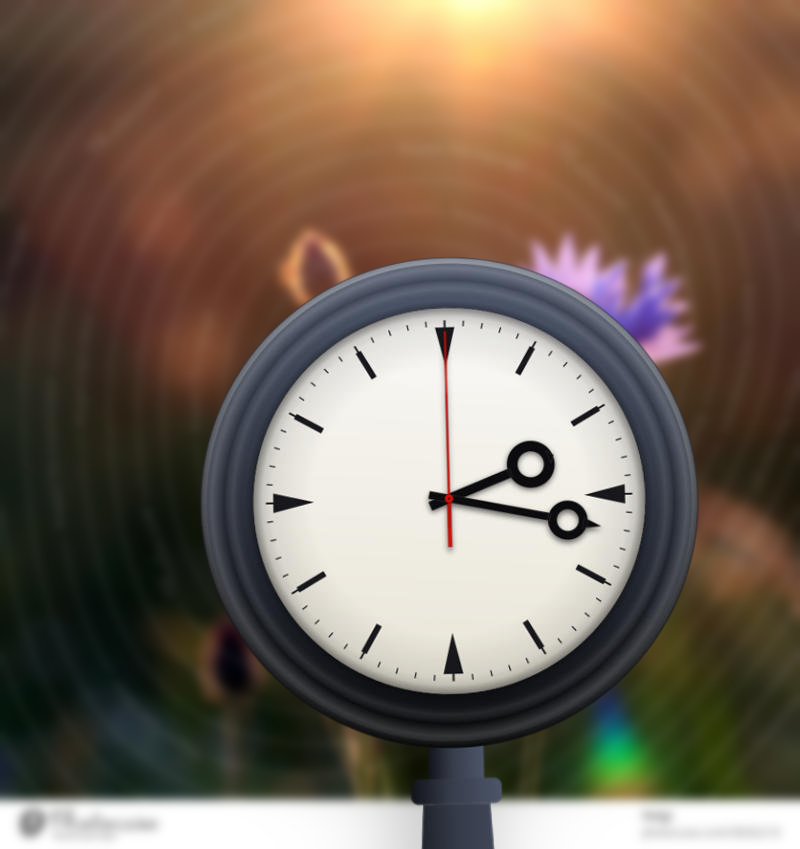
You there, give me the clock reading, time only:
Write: 2:17:00
